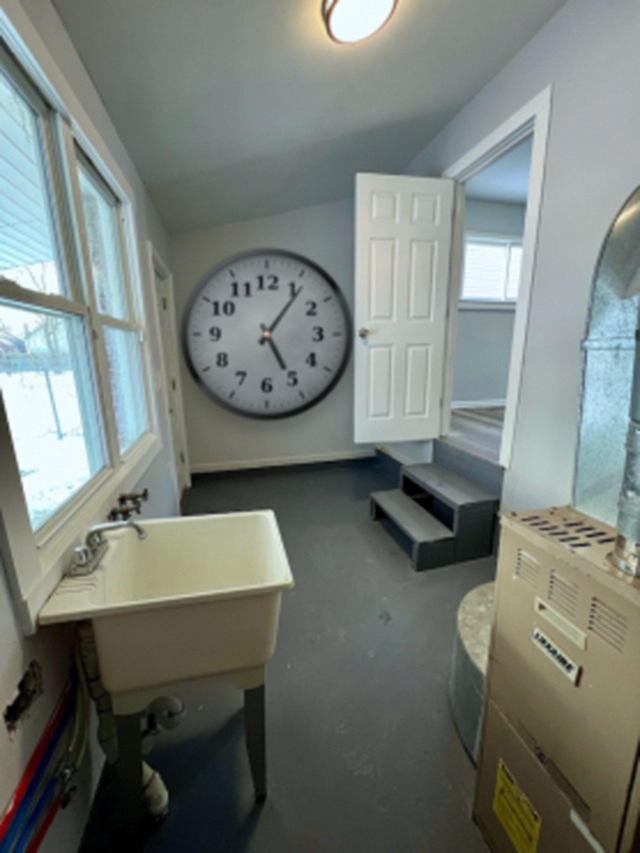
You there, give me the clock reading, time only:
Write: 5:06
